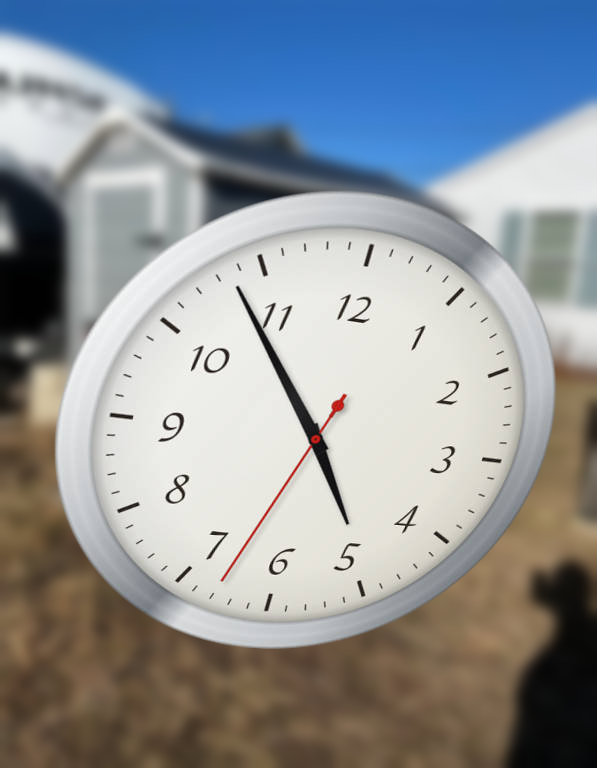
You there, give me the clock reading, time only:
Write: 4:53:33
